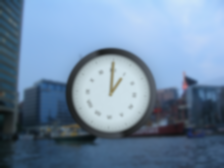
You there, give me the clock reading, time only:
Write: 1:00
